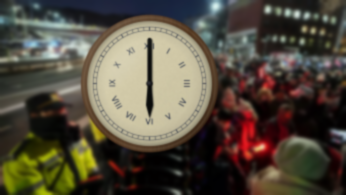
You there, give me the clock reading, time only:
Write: 6:00
